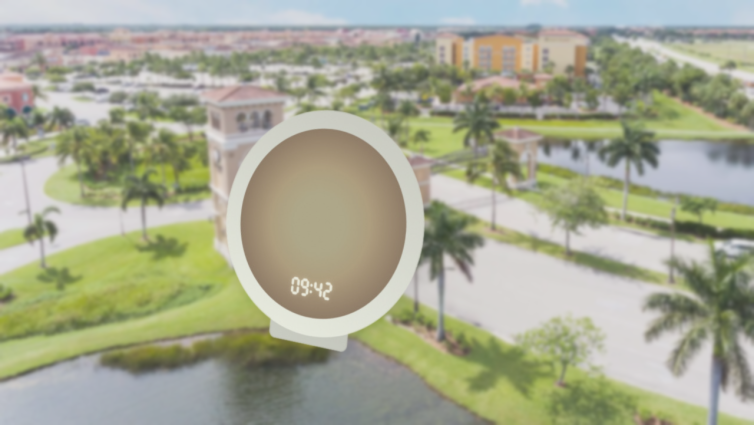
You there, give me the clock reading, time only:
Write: 9:42
